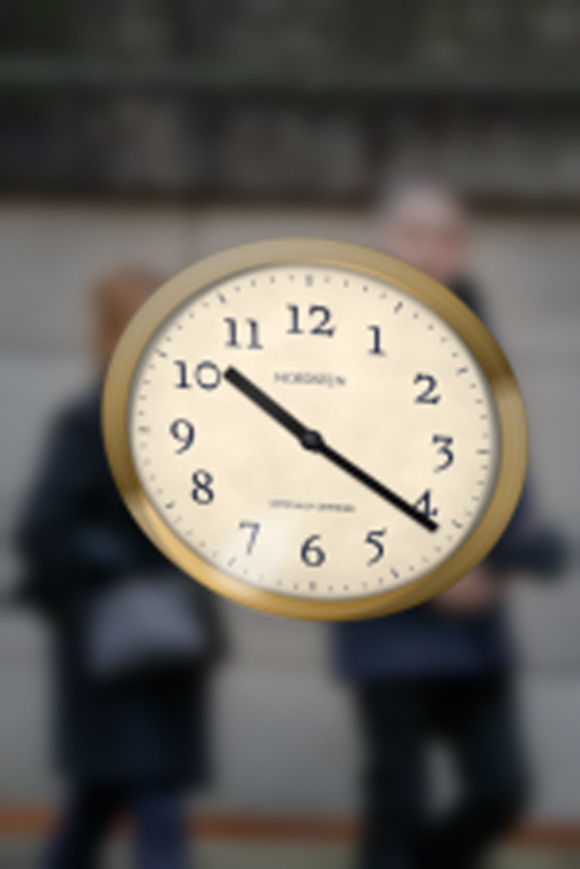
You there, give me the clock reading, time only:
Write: 10:21
